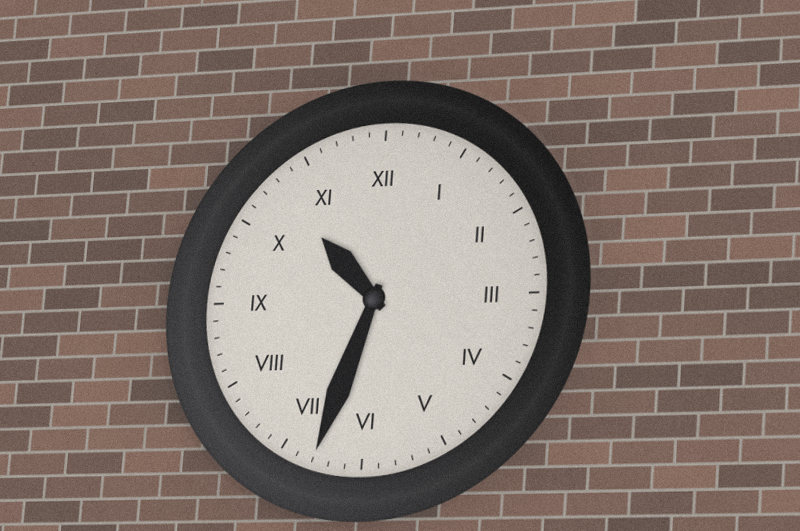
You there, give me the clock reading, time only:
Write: 10:33
